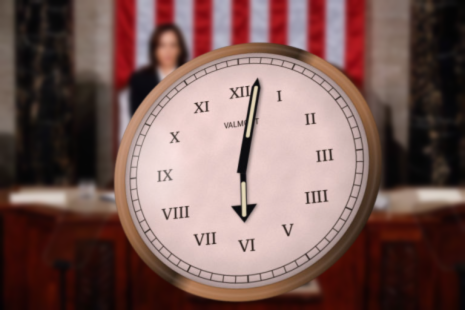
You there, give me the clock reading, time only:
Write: 6:02
